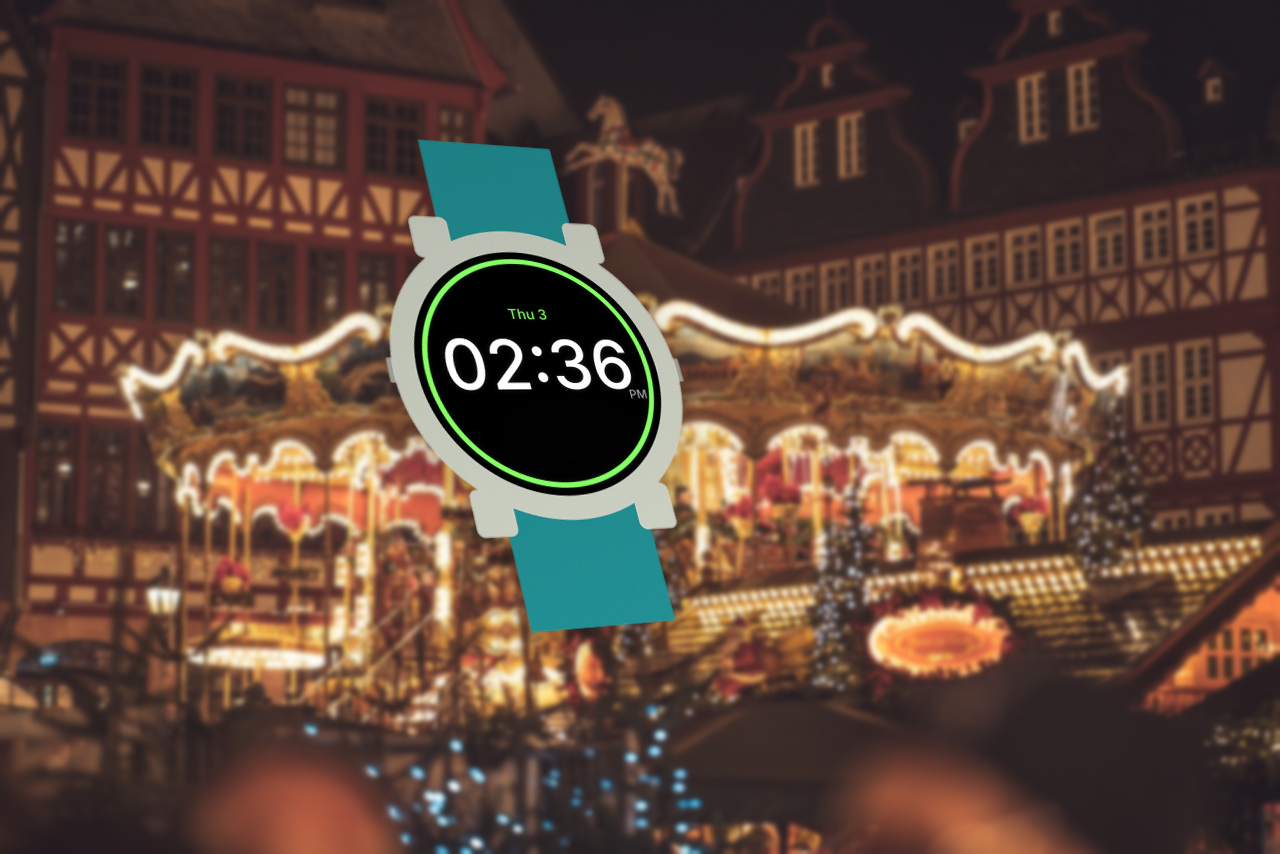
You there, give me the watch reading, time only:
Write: 2:36
